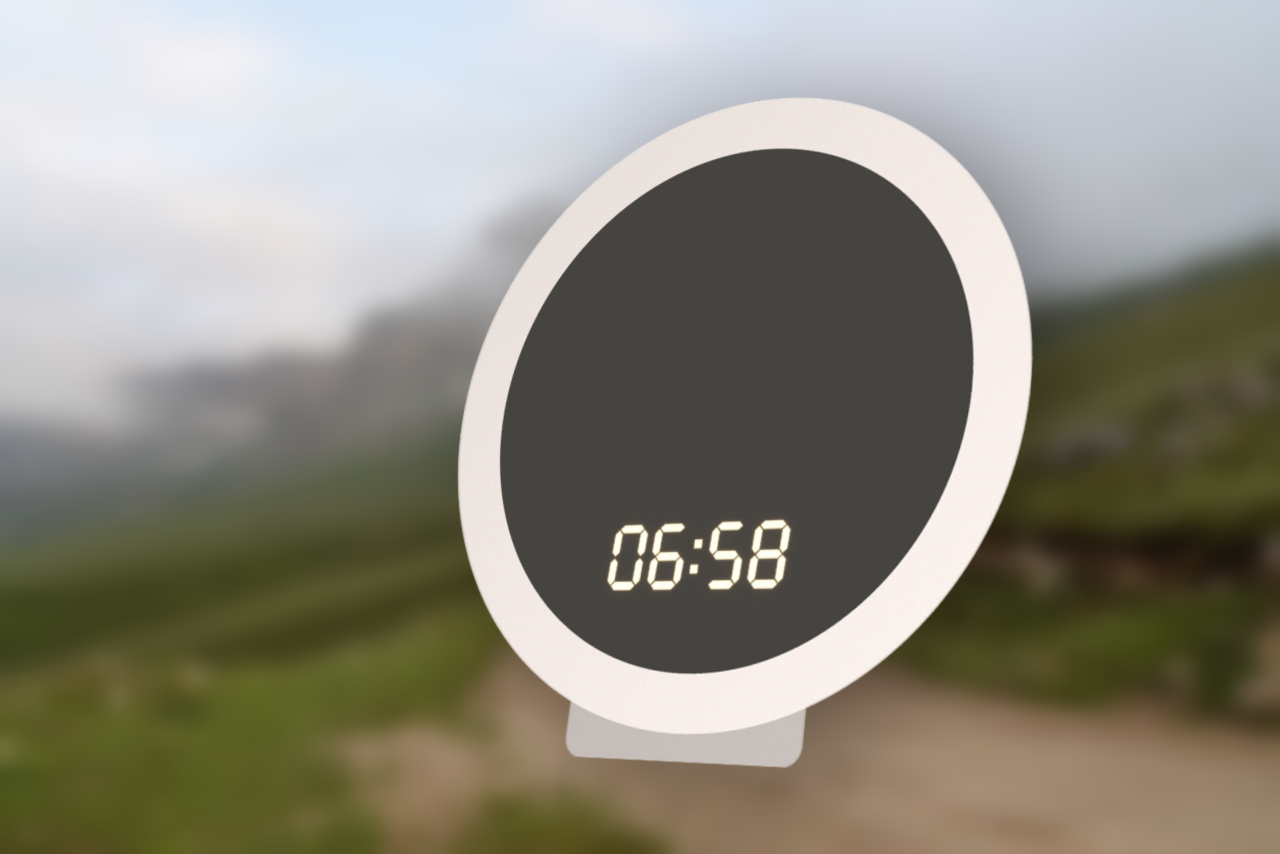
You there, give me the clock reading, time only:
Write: 6:58
